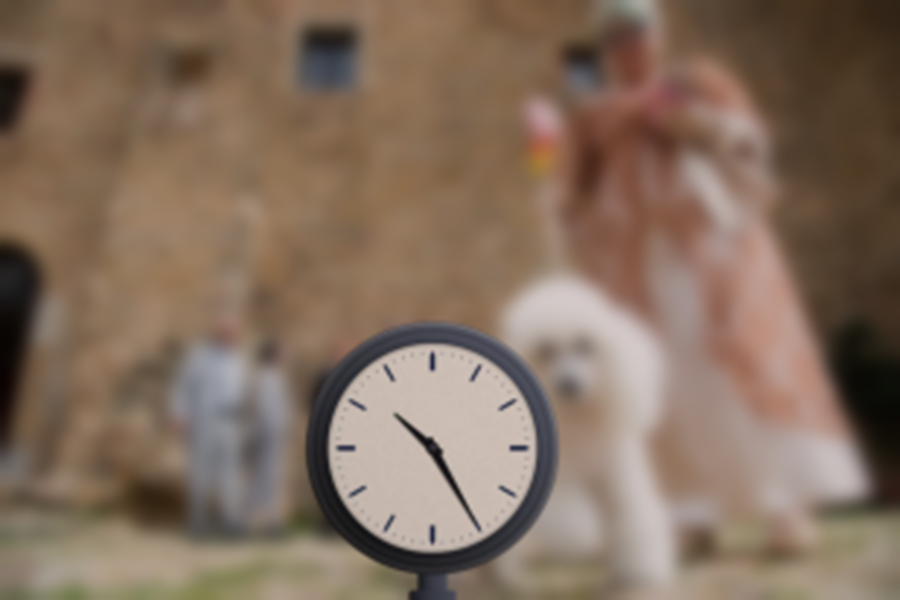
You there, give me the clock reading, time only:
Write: 10:25
